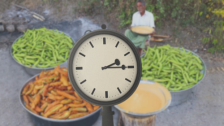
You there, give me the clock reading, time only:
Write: 2:15
